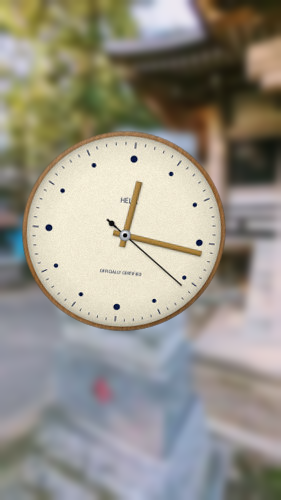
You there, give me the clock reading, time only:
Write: 12:16:21
